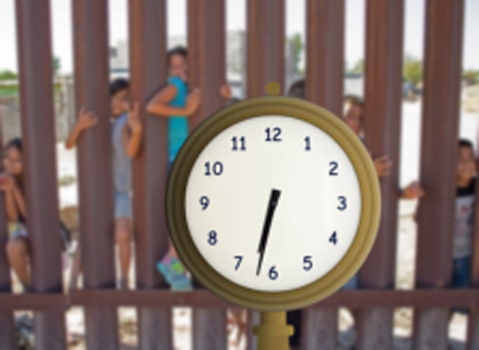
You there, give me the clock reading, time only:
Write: 6:32
